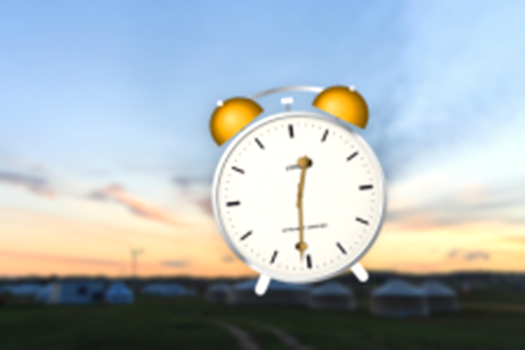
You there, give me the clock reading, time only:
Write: 12:31
